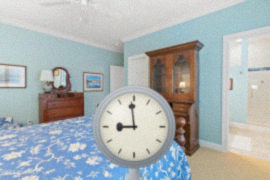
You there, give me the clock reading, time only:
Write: 8:59
